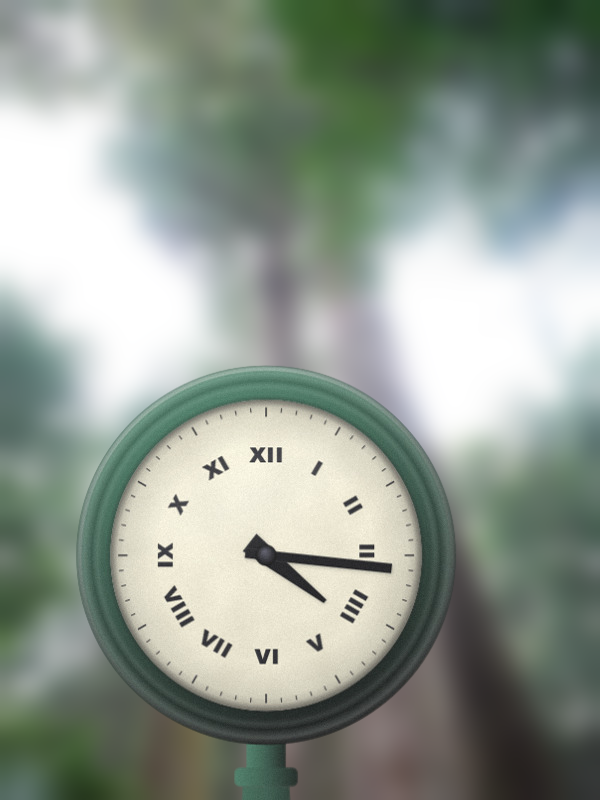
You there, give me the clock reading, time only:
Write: 4:16
